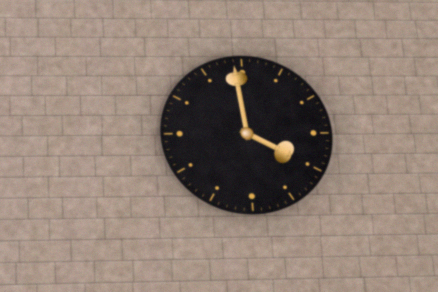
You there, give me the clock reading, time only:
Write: 3:59
